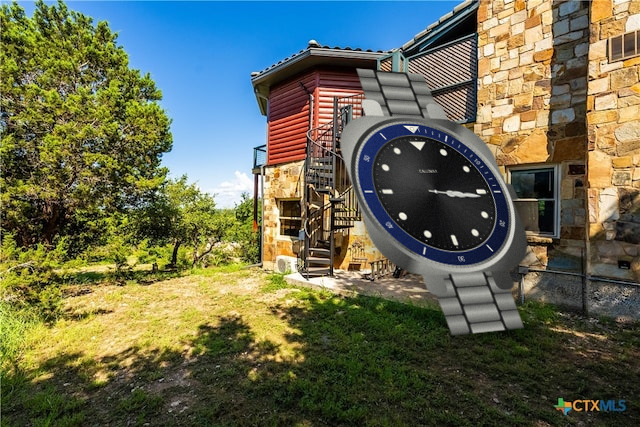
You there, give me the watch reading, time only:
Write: 3:16
